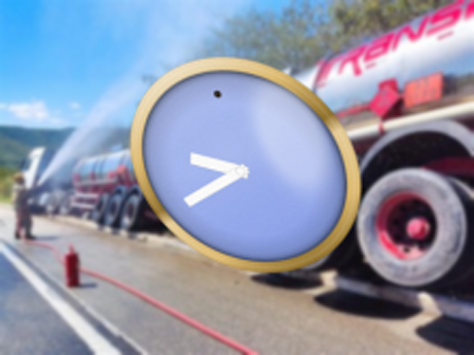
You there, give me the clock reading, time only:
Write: 9:41
